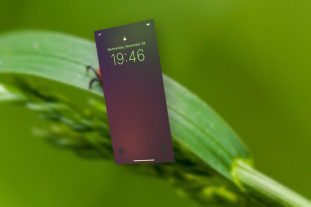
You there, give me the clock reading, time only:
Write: 19:46
